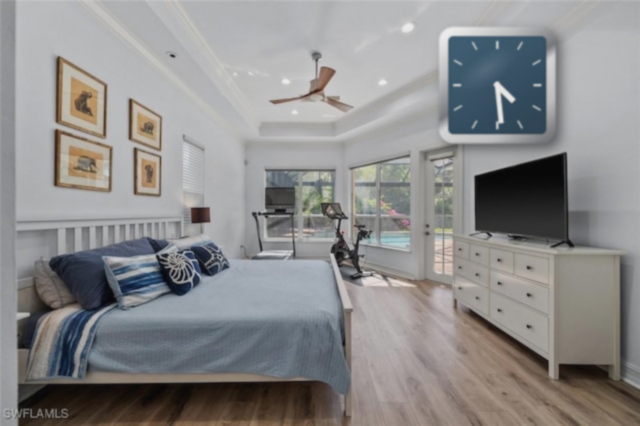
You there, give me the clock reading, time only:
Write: 4:29
